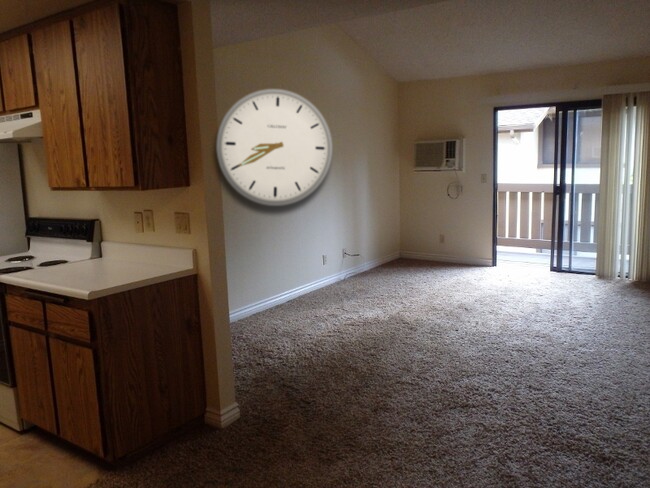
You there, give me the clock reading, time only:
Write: 8:40
